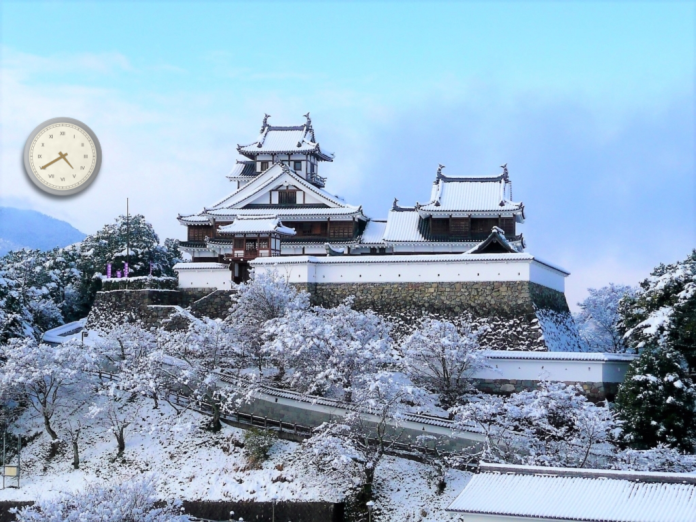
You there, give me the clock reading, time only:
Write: 4:40
